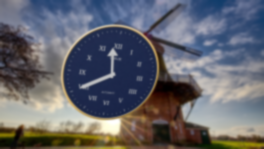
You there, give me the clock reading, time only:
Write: 11:40
